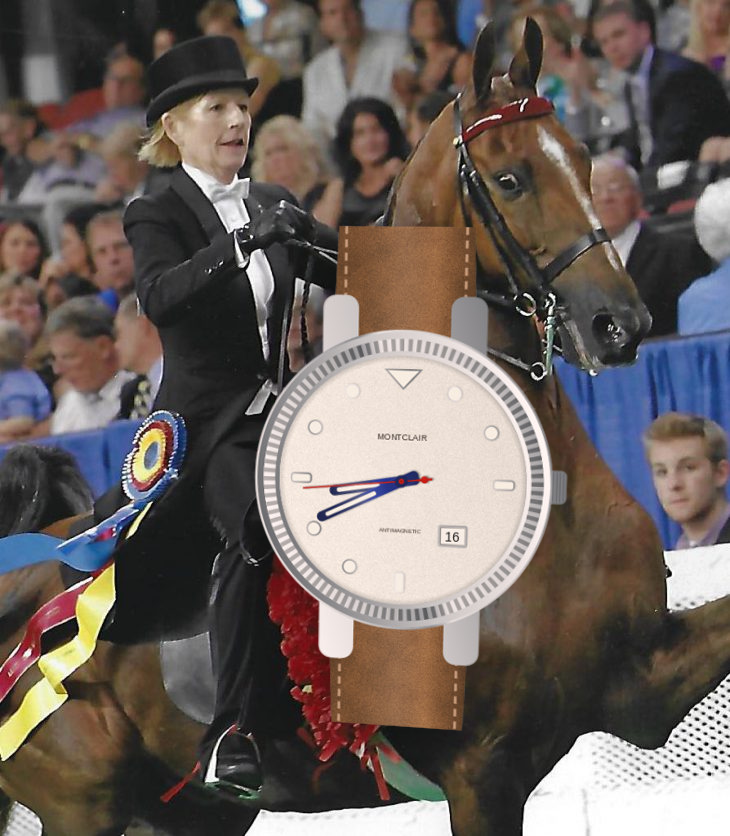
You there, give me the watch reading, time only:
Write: 8:40:44
